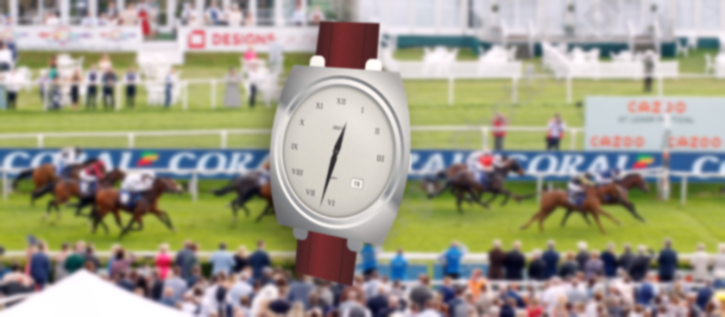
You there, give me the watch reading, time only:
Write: 12:32
